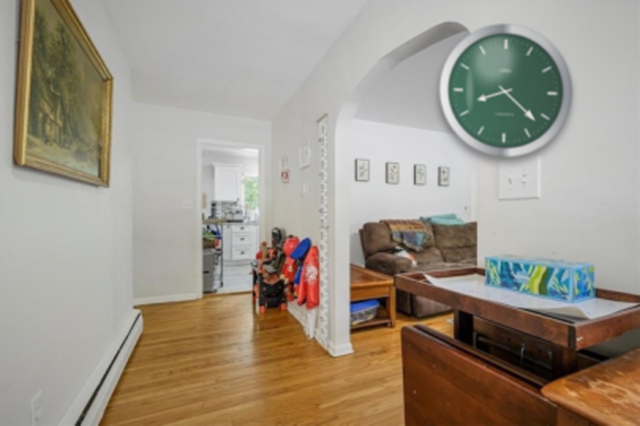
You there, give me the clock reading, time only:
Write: 8:22
